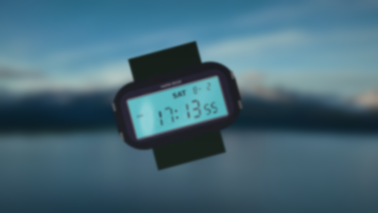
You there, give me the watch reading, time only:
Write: 17:13:55
